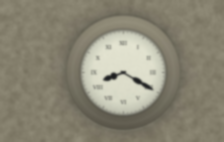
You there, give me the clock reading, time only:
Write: 8:20
